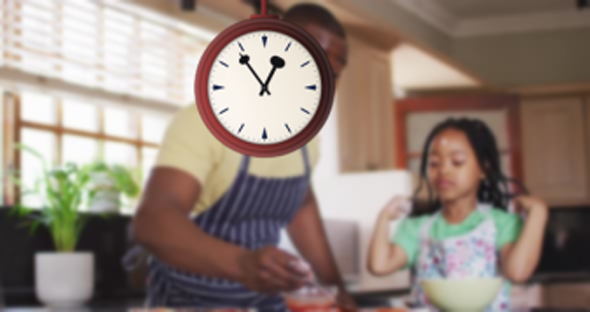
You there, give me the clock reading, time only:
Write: 12:54
